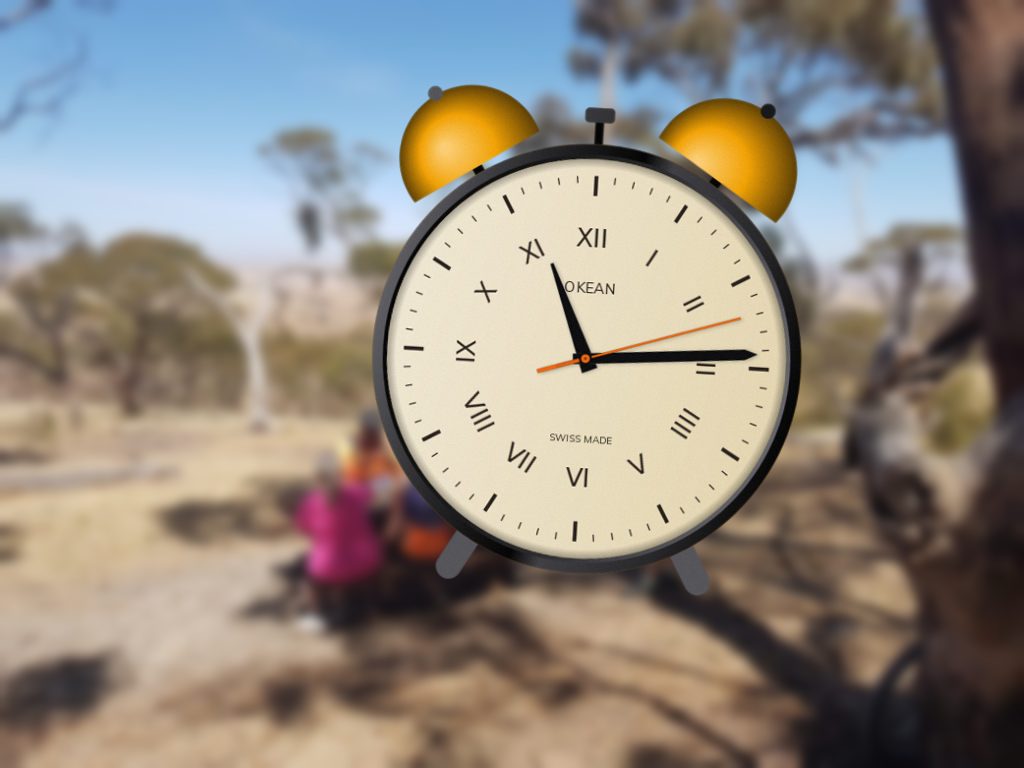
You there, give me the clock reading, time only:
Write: 11:14:12
